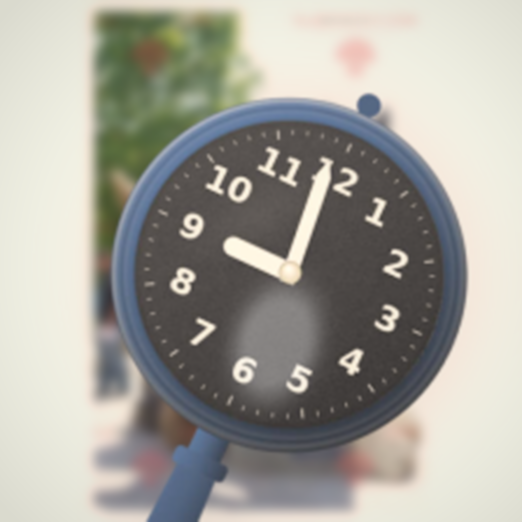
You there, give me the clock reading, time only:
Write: 8:59
